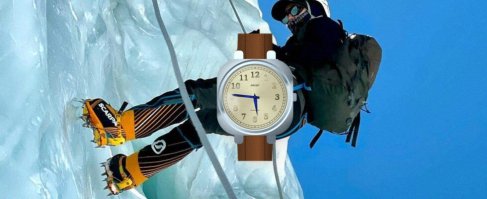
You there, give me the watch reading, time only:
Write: 5:46
